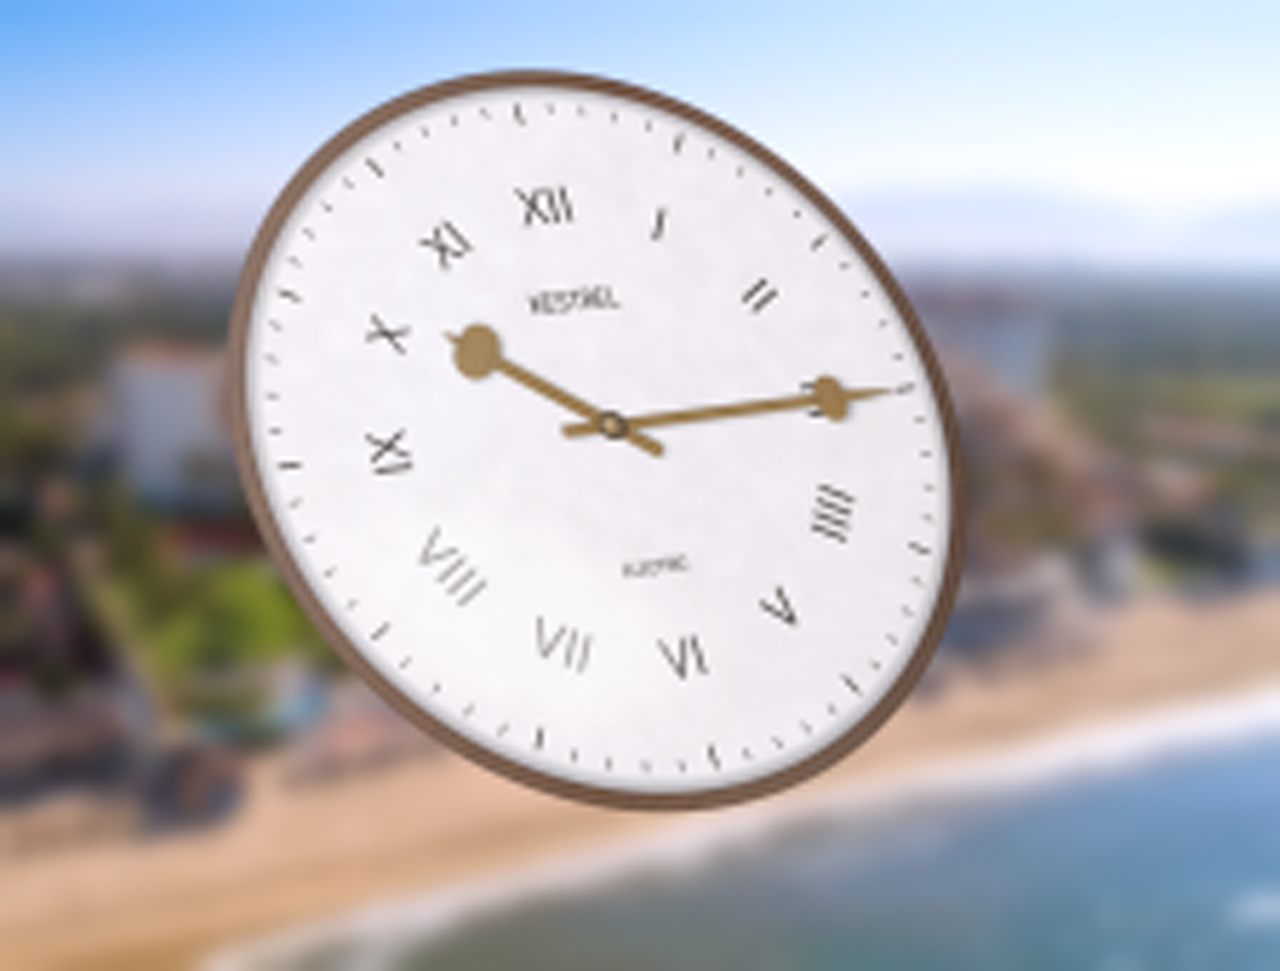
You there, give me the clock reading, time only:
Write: 10:15
